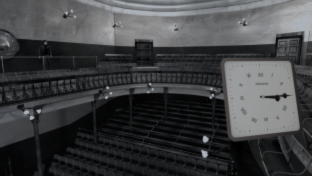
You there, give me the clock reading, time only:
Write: 3:15
